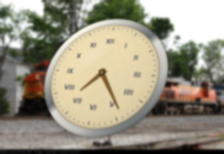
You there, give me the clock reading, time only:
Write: 7:24
